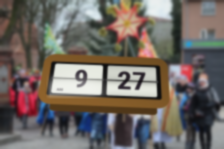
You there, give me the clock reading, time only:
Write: 9:27
